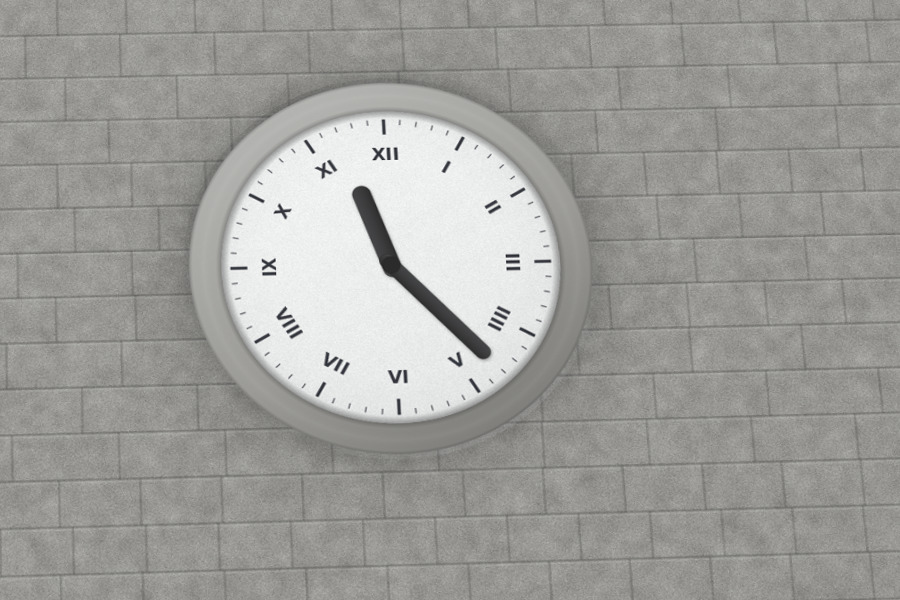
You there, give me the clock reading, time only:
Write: 11:23
